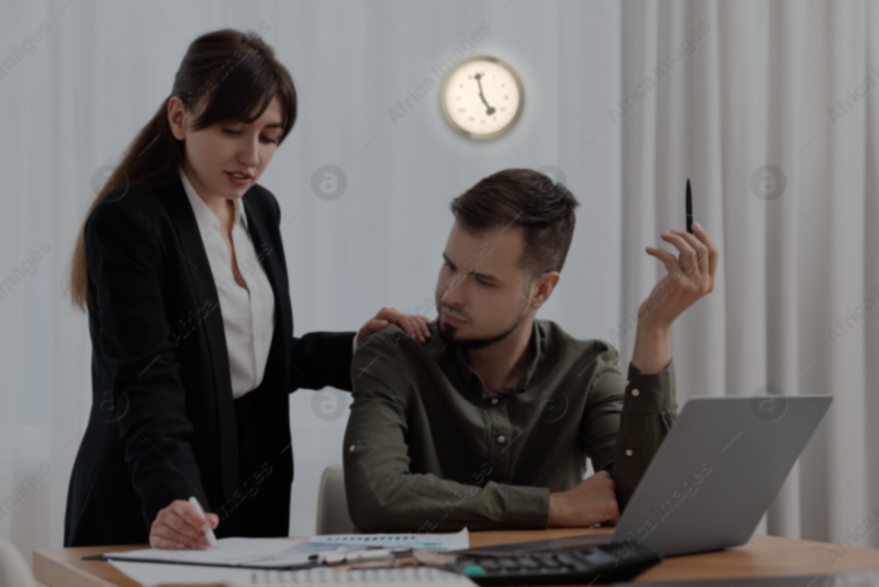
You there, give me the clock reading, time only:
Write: 4:58
